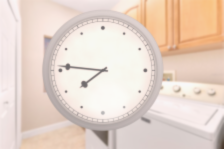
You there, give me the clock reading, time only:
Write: 7:46
